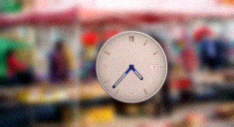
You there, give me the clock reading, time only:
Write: 4:37
